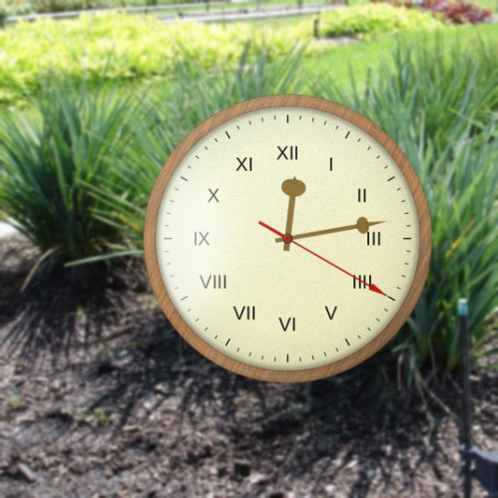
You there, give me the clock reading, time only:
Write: 12:13:20
